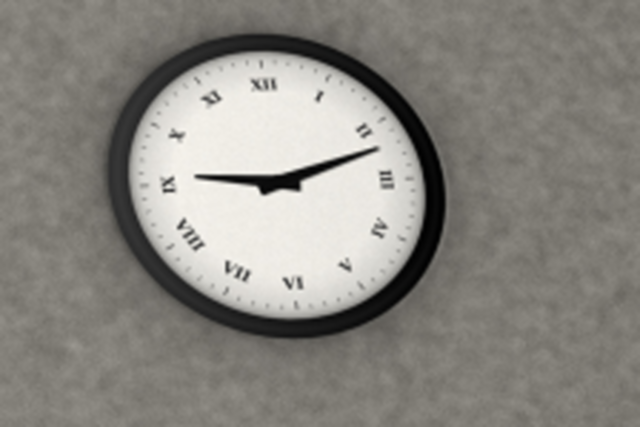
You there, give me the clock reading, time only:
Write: 9:12
